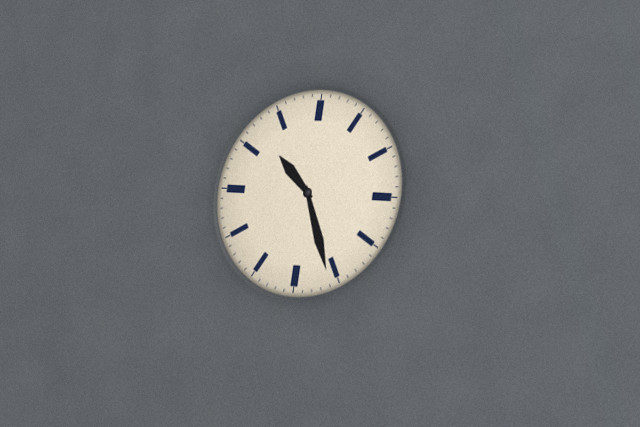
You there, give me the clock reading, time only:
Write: 10:26
